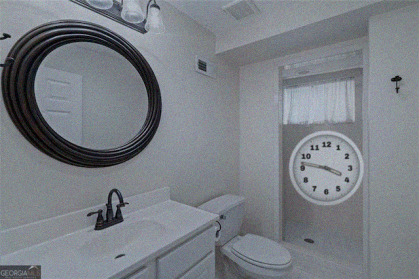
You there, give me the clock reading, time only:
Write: 3:47
